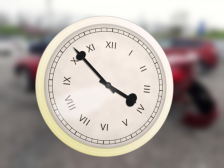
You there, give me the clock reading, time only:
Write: 3:52
